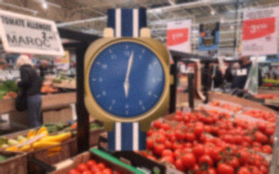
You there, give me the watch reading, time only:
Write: 6:02
